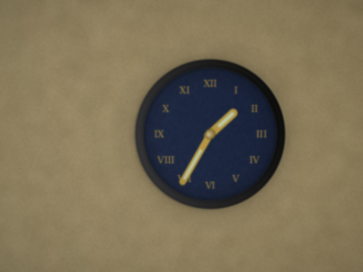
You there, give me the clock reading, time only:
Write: 1:35
